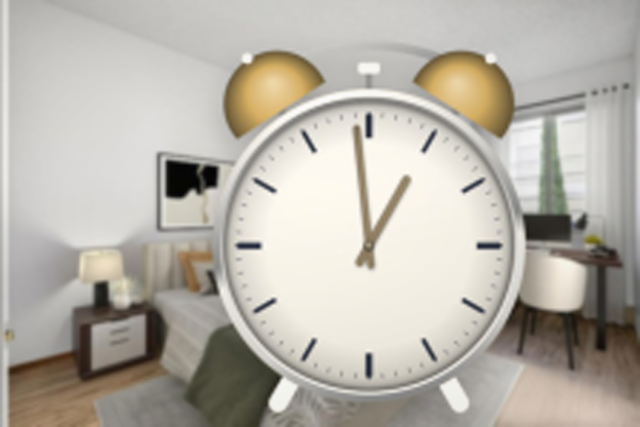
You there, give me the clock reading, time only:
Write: 12:59
